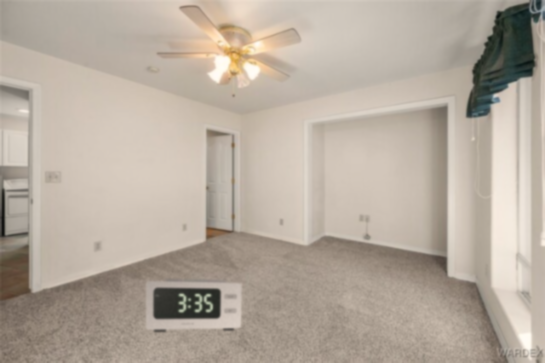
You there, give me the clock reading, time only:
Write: 3:35
